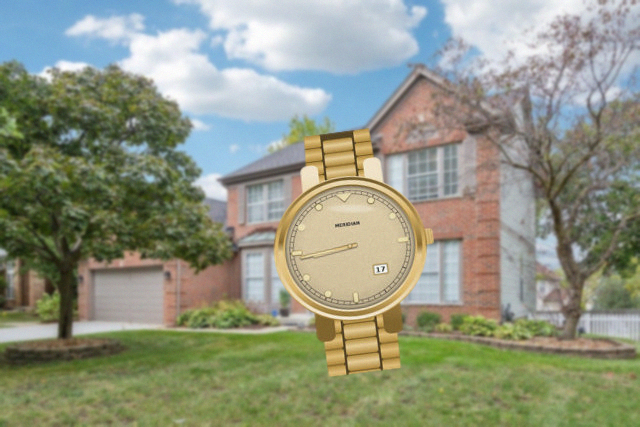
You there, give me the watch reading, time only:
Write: 8:44
